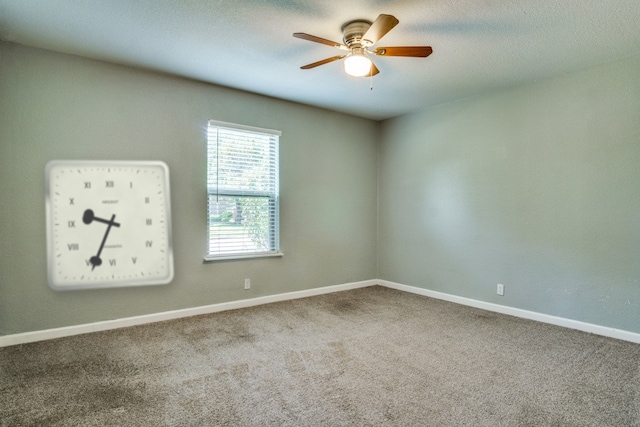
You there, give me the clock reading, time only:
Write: 9:34
